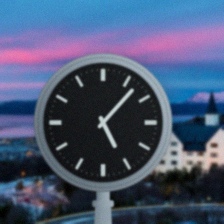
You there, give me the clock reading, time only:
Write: 5:07
